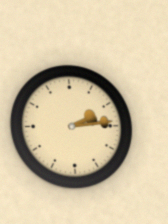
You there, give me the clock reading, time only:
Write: 2:14
